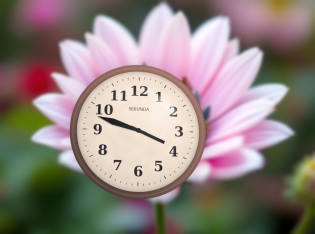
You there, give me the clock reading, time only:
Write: 3:48
